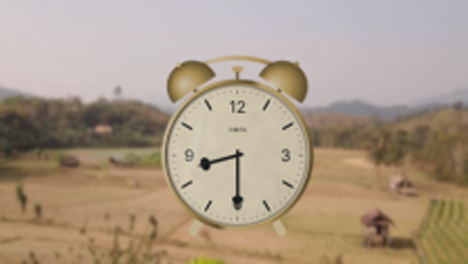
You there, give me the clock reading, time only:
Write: 8:30
